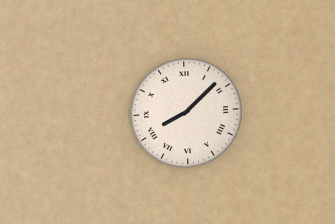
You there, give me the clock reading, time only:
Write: 8:08
